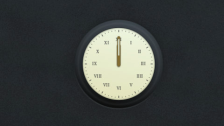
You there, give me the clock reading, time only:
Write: 12:00
